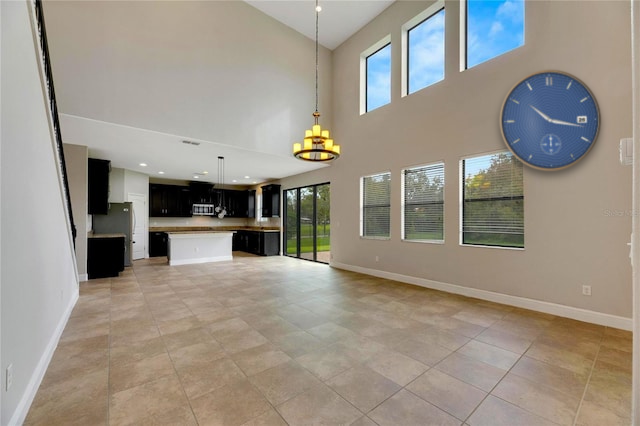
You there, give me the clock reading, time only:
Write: 10:17
